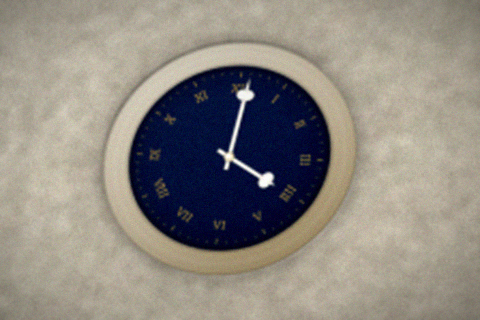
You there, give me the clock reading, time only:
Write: 4:01
